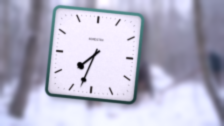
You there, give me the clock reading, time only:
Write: 7:33
